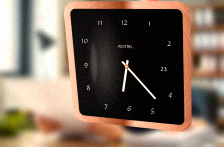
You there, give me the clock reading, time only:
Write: 6:23
